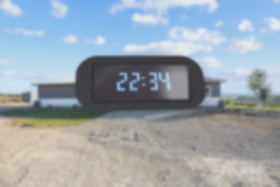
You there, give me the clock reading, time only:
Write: 22:34
